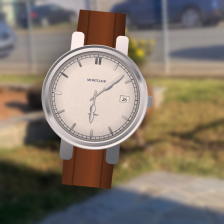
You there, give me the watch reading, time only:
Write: 6:08
